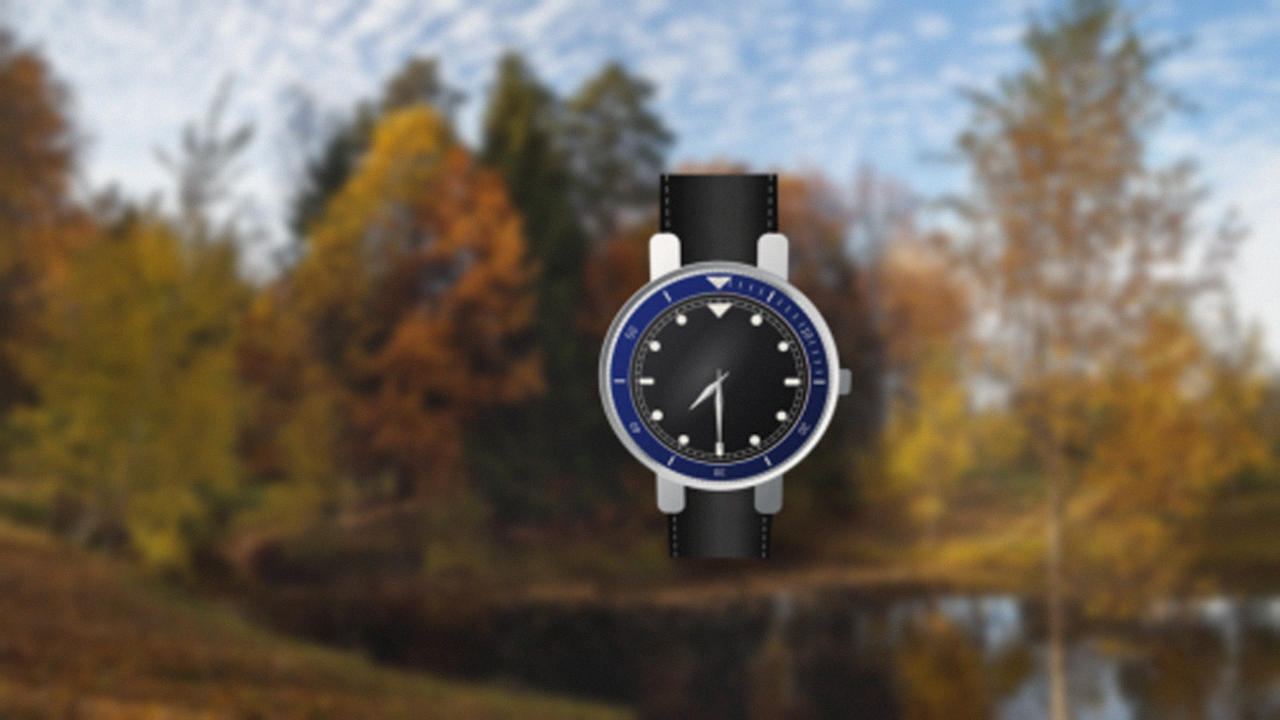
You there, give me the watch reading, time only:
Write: 7:30
